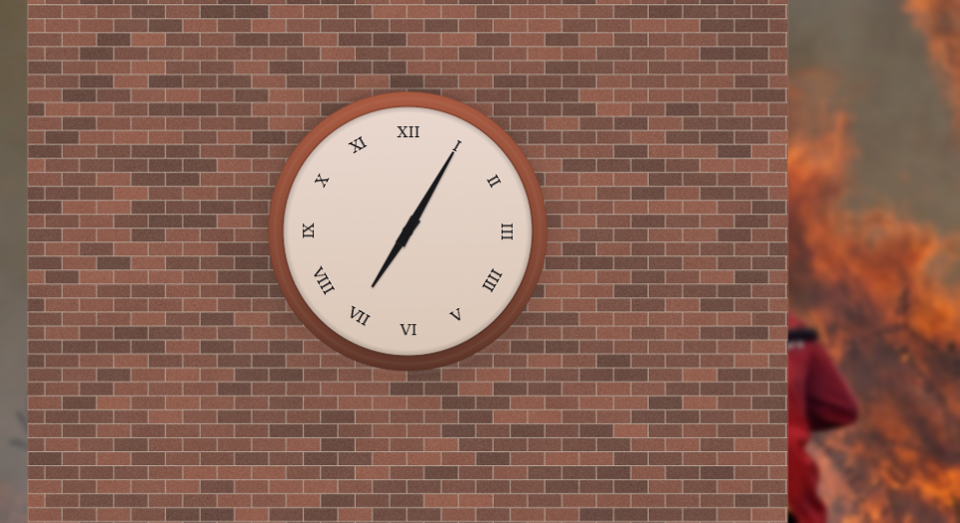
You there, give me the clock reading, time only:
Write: 7:05
